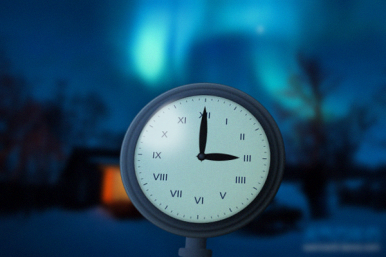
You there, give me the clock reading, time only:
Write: 3:00
